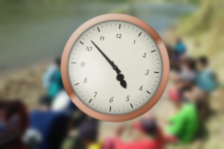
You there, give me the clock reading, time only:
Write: 4:52
